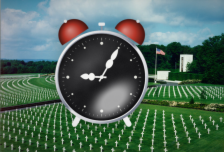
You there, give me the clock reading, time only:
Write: 9:05
